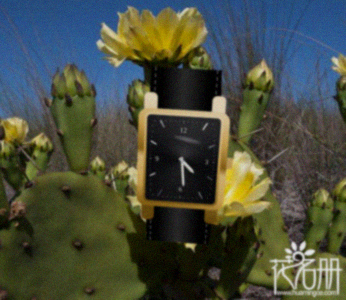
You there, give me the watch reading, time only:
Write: 4:29
